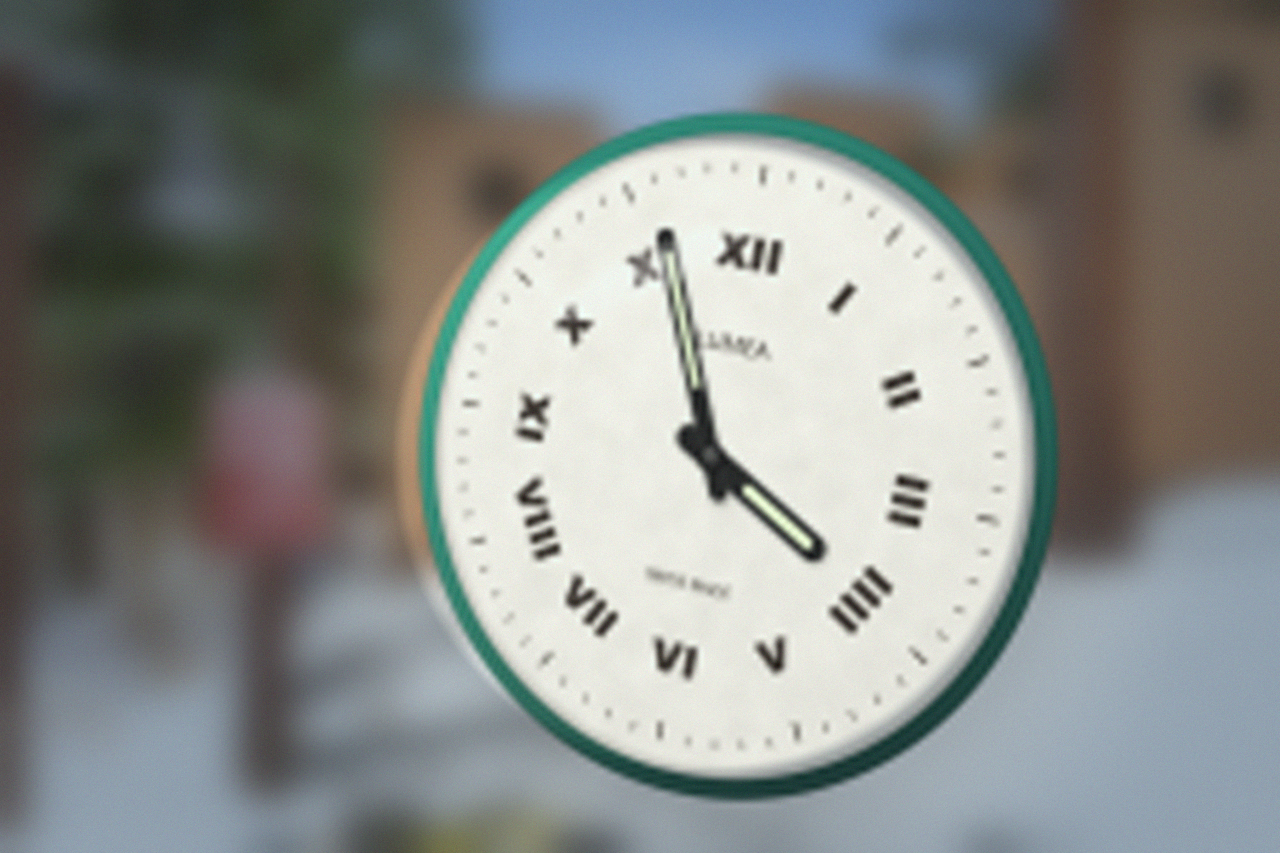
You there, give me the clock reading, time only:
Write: 3:56
